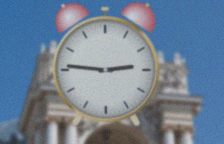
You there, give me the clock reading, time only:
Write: 2:46
